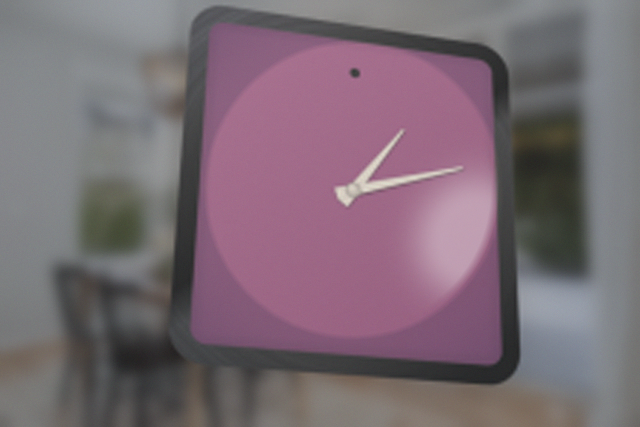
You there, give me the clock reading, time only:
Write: 1:12
